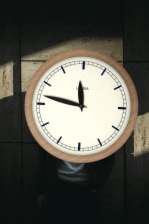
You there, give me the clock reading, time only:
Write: 11:47
